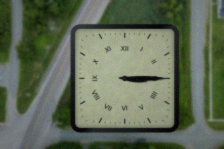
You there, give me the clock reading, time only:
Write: 3:15
